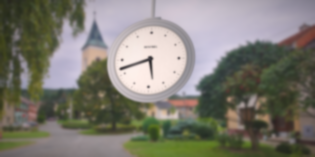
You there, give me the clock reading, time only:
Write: 5:42
